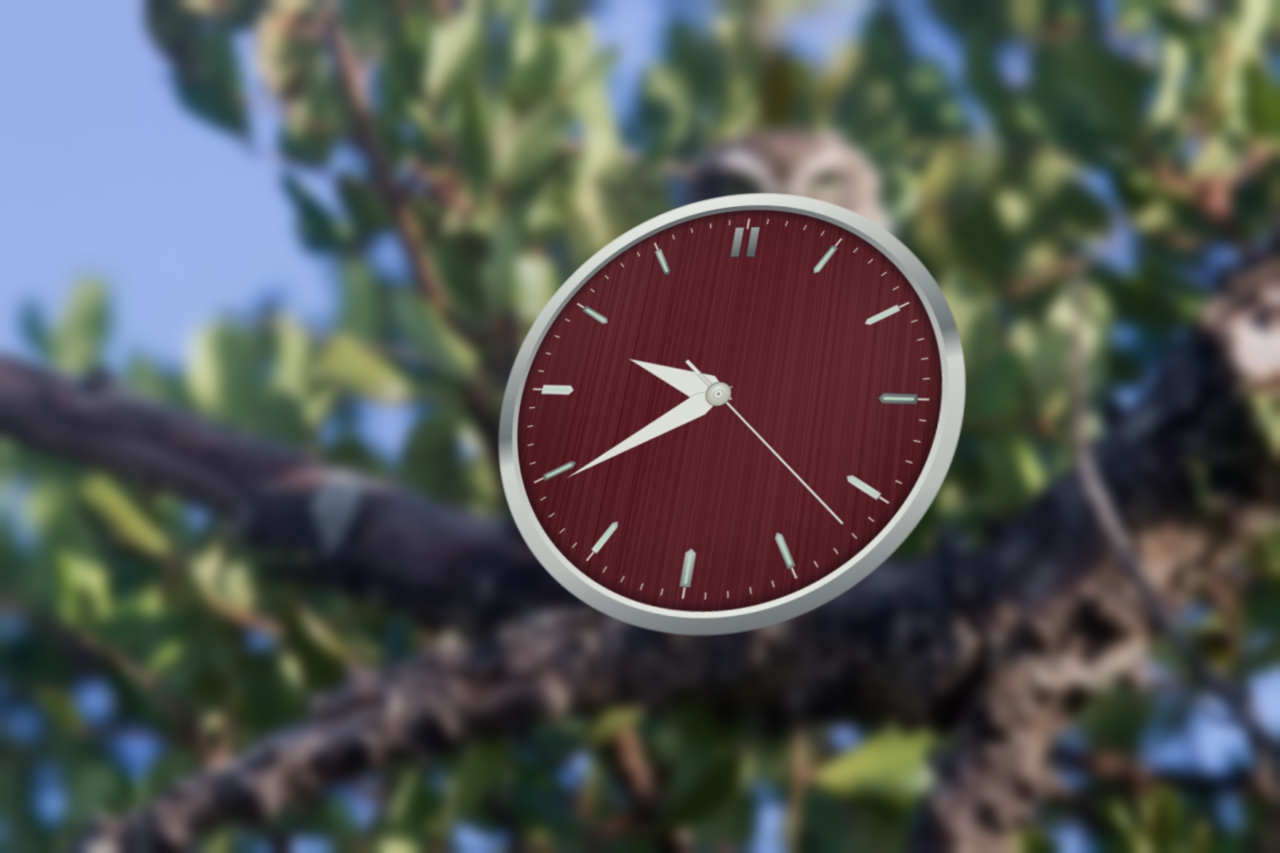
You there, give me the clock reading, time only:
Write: 9:39:22
